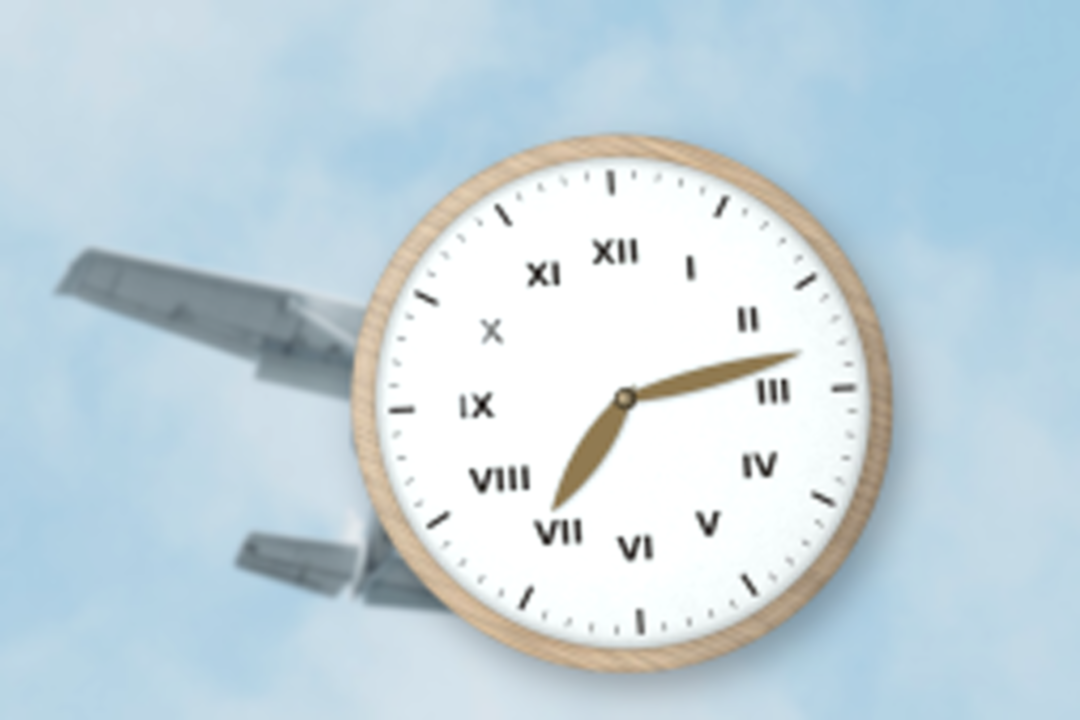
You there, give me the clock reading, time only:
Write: 7:13
